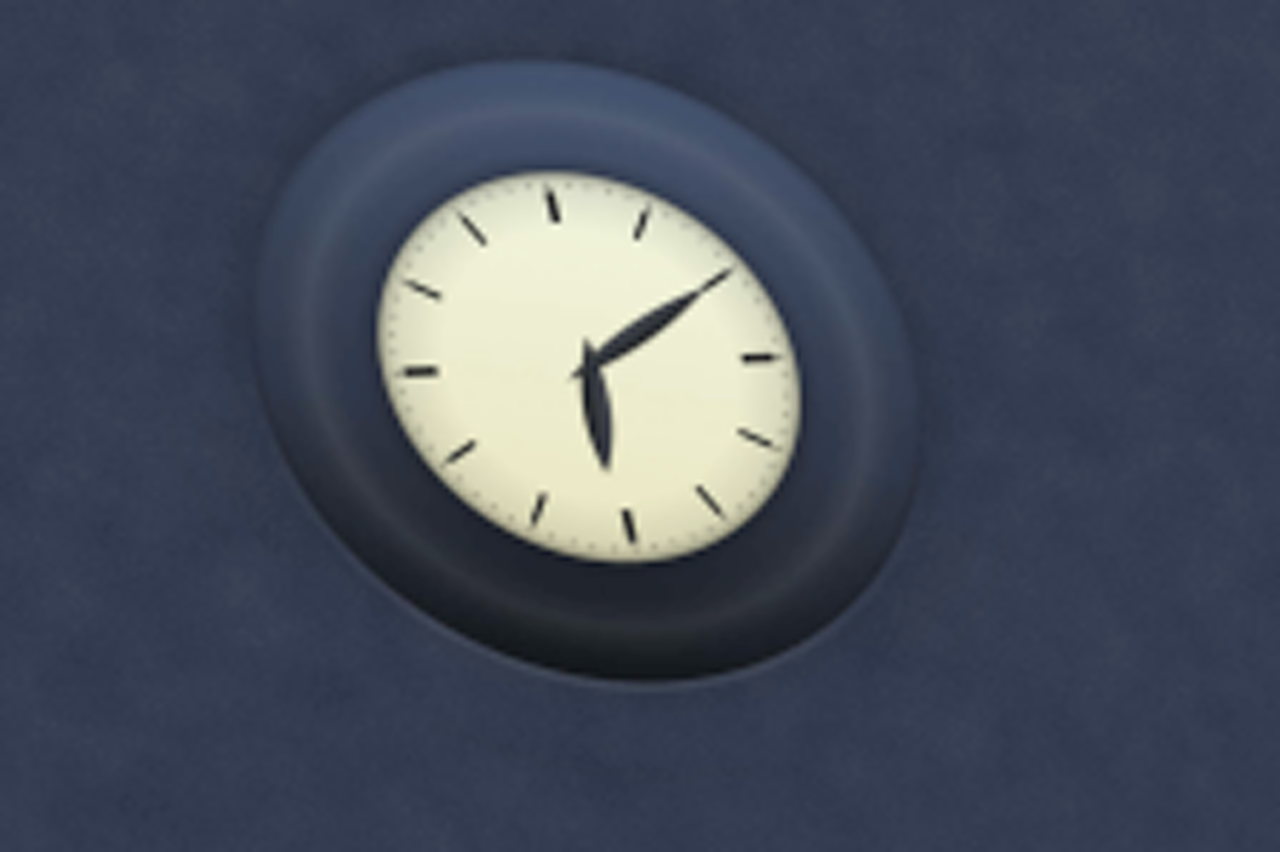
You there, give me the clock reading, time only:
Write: 6:10
